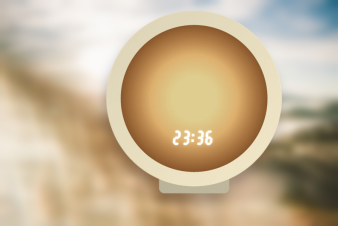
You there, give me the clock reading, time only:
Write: 23:36
